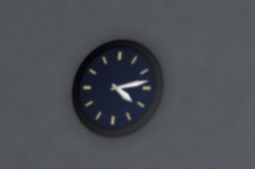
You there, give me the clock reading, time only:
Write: 4:13
